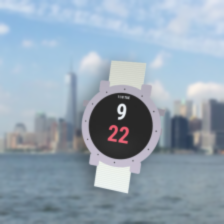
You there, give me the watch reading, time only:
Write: 9:22
